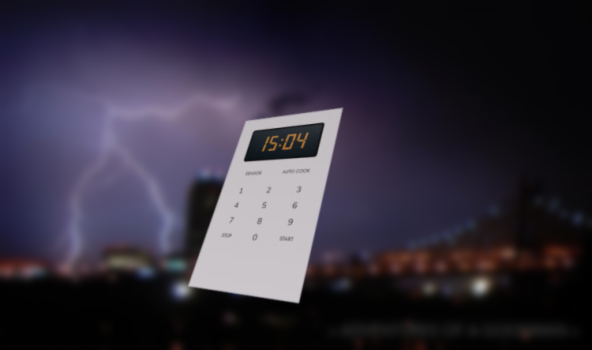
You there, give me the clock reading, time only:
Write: 15:04
